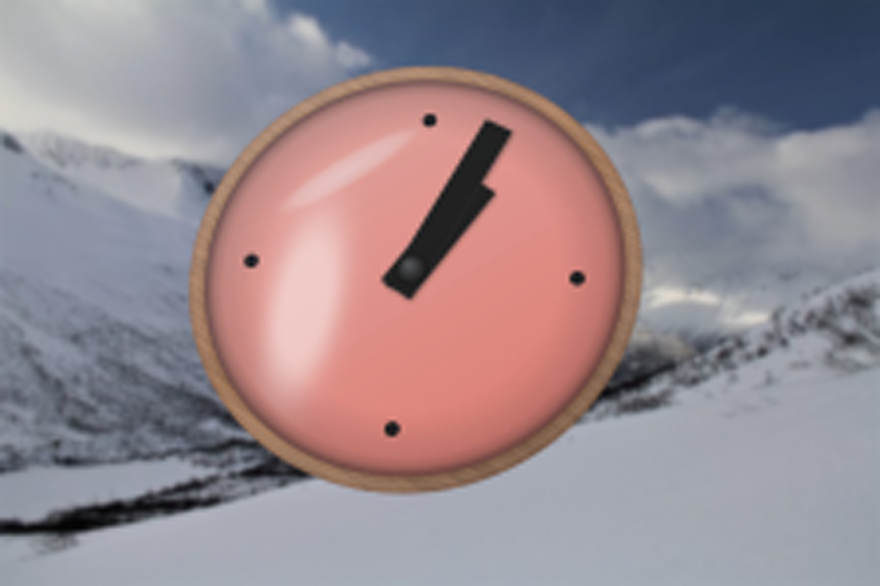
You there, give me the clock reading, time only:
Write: 1:04
